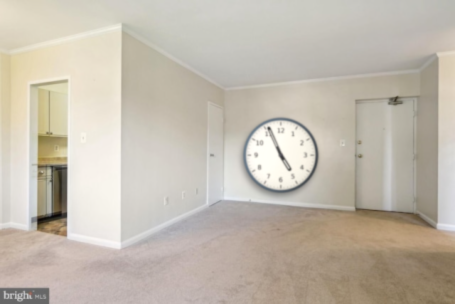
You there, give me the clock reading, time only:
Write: 4:56
